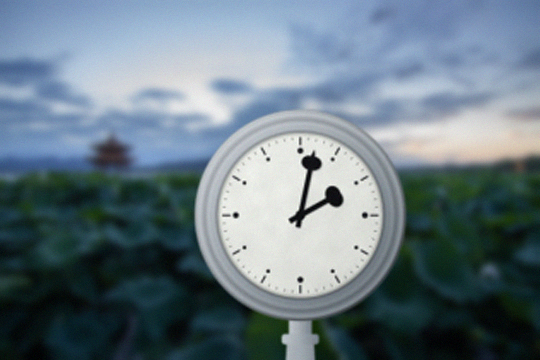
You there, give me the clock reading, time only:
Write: 2:02
